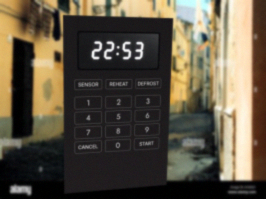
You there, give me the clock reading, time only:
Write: 22:53
